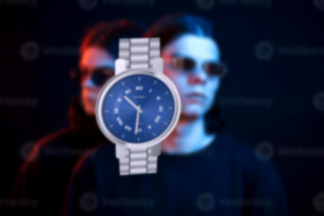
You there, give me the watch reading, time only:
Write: 10:31
